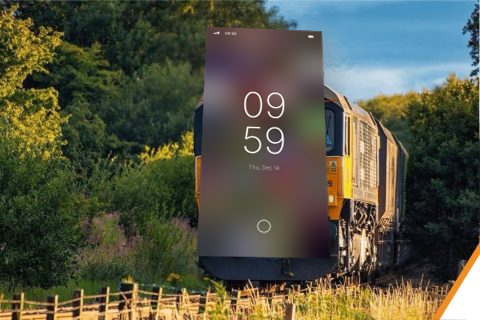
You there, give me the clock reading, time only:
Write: 9:59
